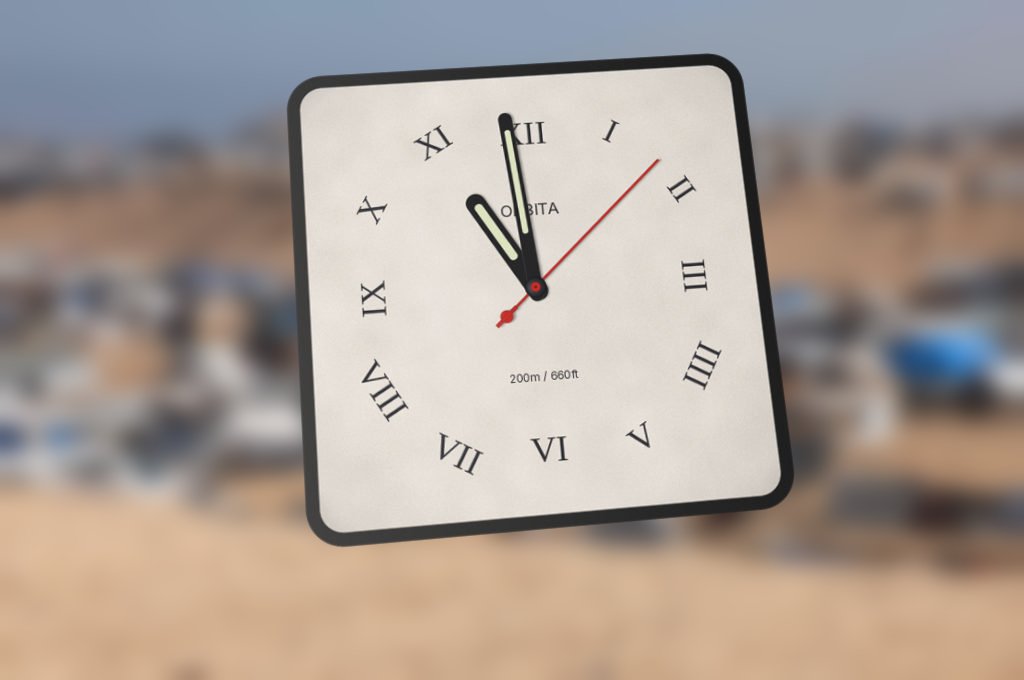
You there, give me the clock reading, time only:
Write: 10:59:08
